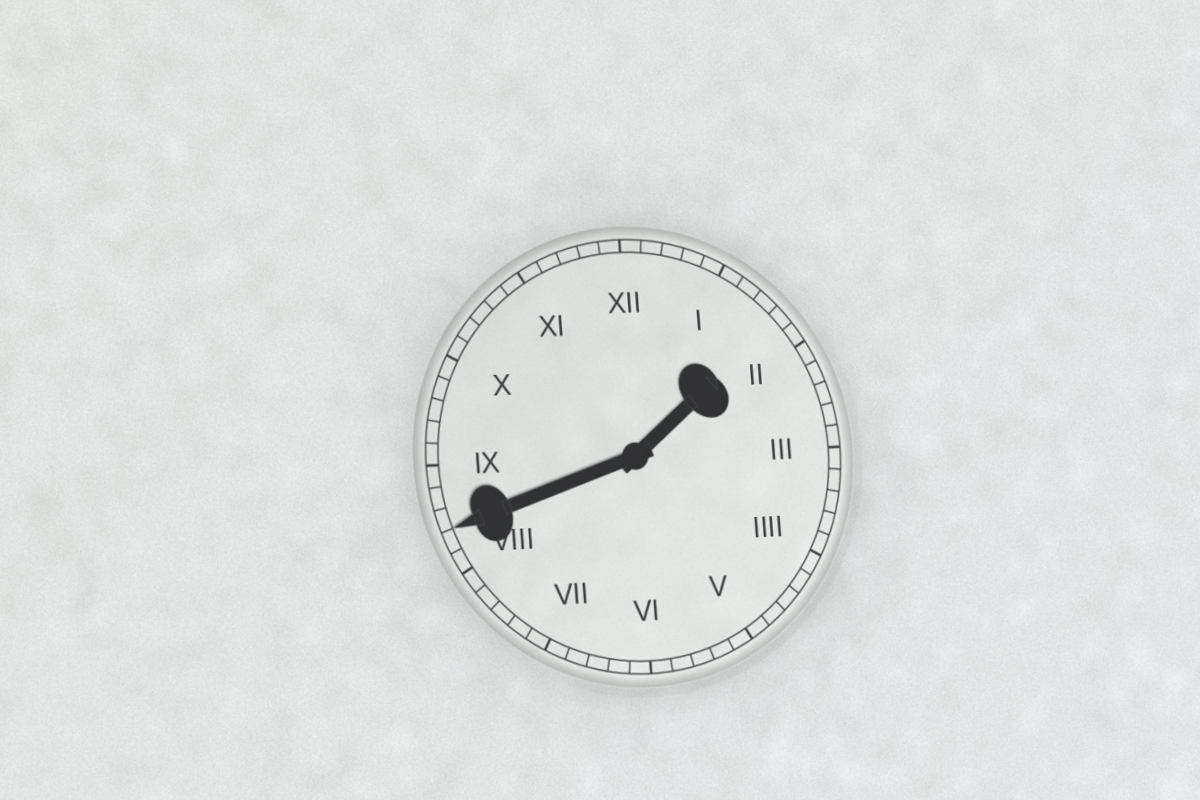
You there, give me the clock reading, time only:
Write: 1:42
